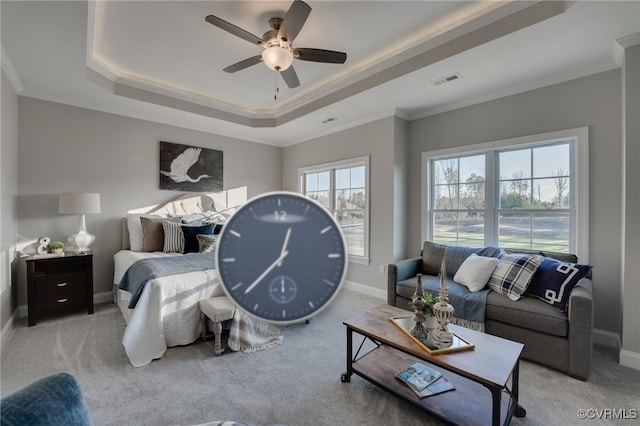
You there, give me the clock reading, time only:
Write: 12:38
